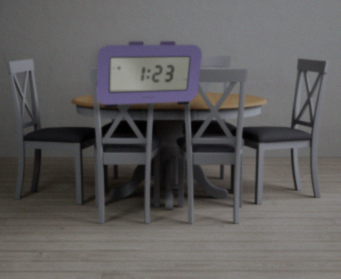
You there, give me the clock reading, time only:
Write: 1:23
